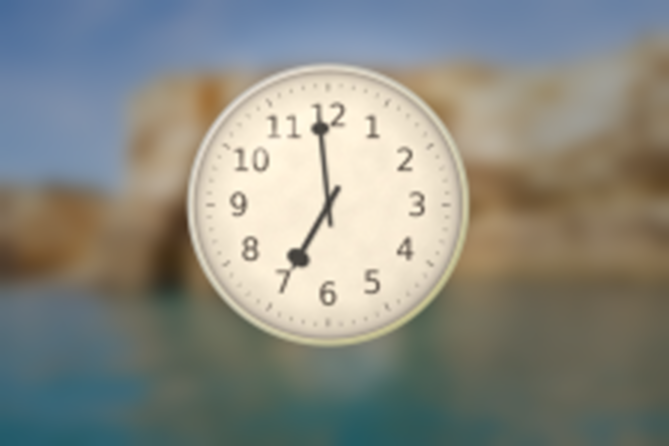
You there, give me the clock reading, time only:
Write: 6:59
